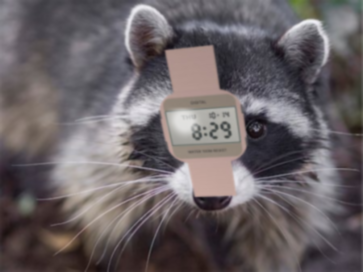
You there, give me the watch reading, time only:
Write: 8:29
